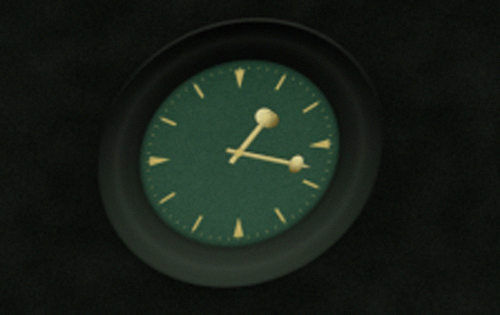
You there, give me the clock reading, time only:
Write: 1:18
